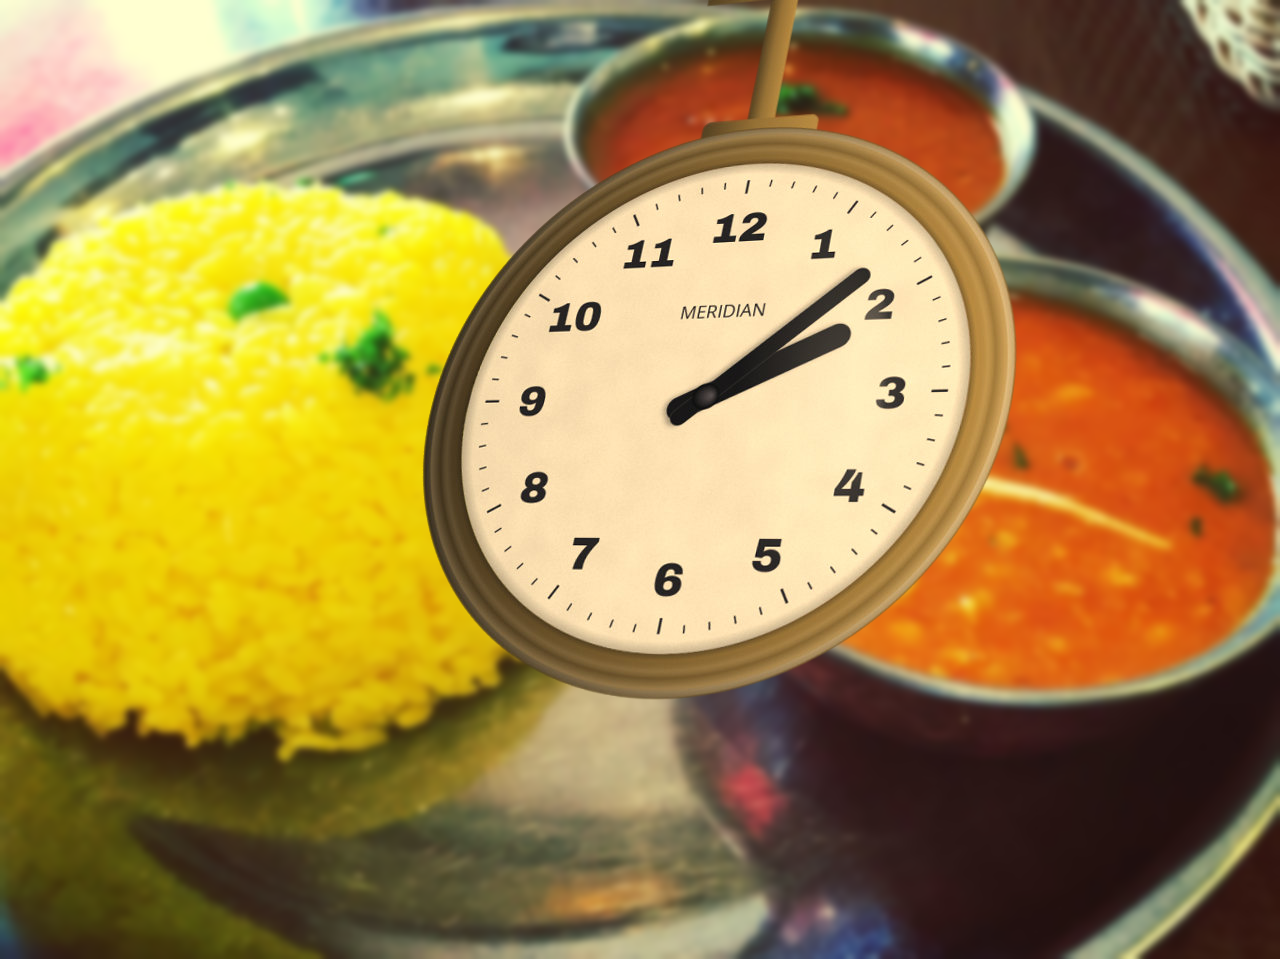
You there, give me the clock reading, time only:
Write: 2:08
